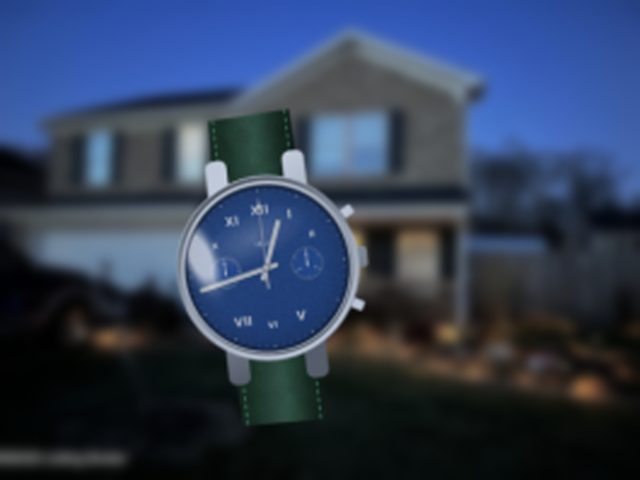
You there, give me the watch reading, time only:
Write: 12:43
